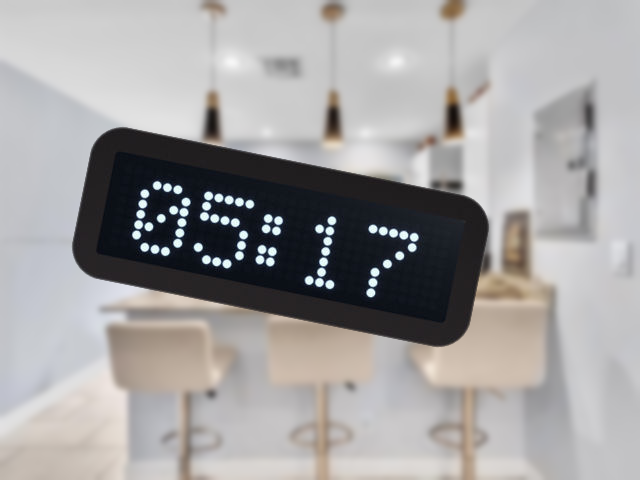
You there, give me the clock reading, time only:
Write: 5:17
